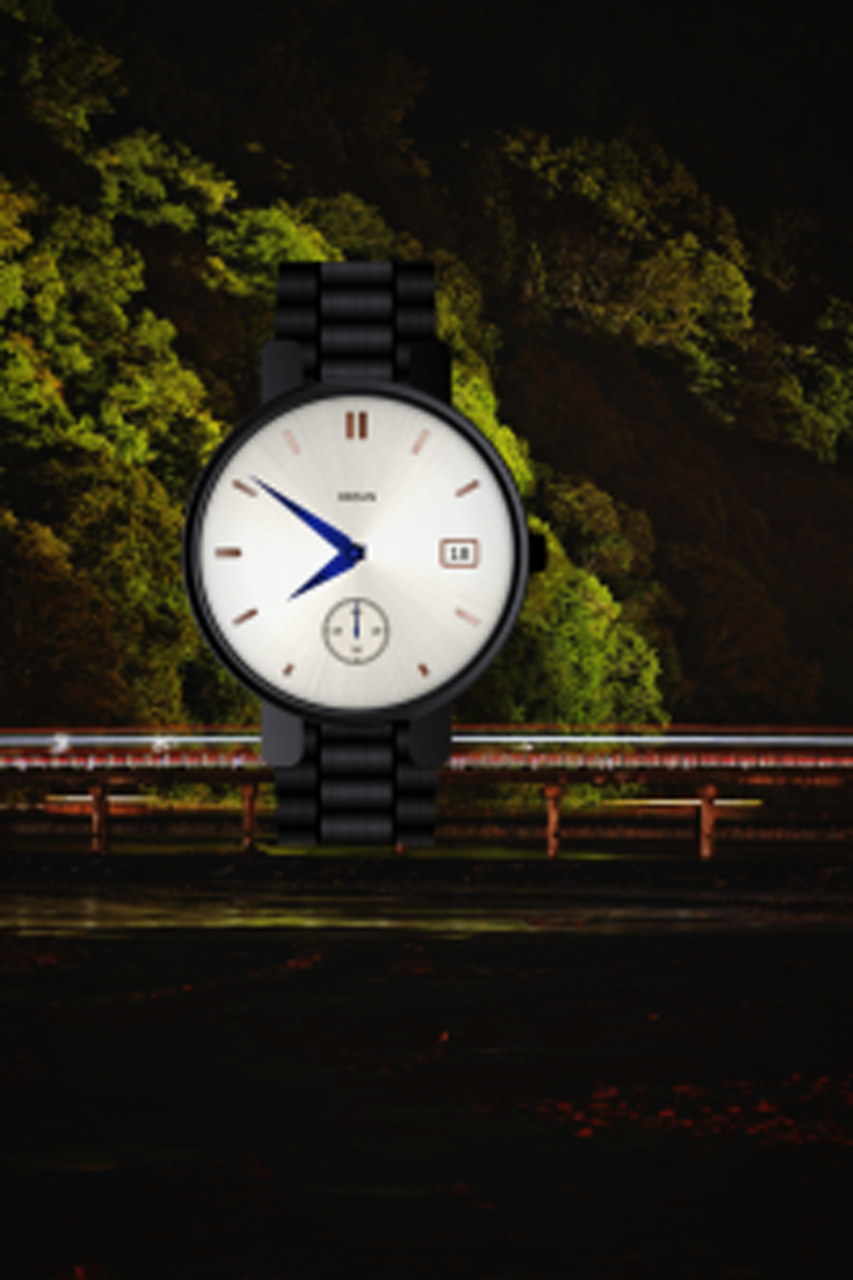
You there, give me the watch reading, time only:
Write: 7:51
